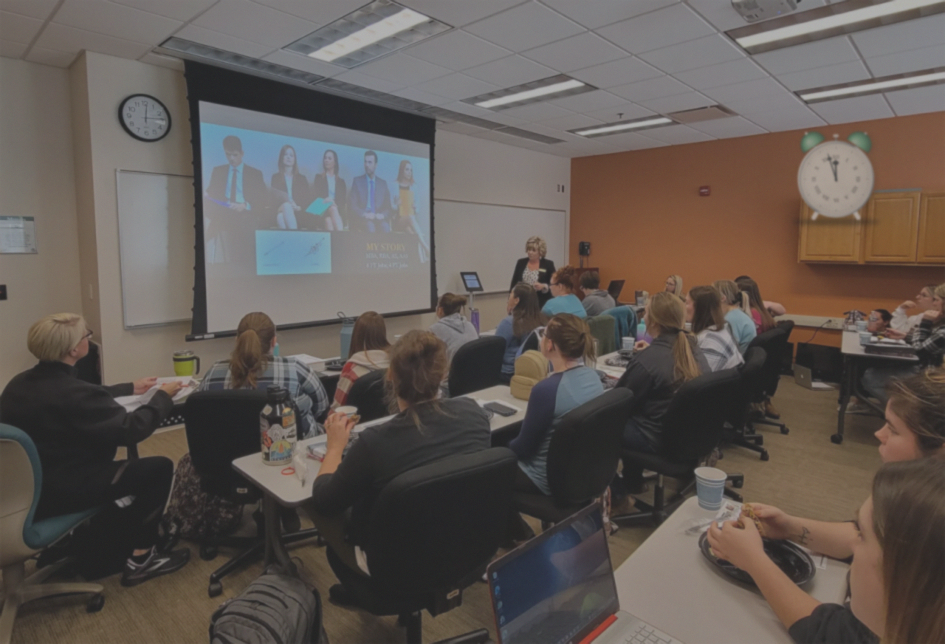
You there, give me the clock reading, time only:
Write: 11:57
